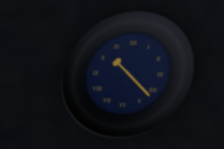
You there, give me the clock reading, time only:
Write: 10:22
